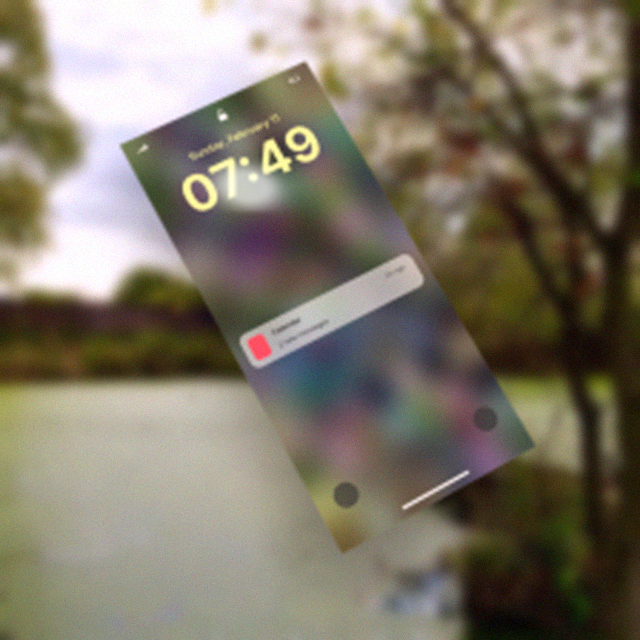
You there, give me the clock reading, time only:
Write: 7:49
